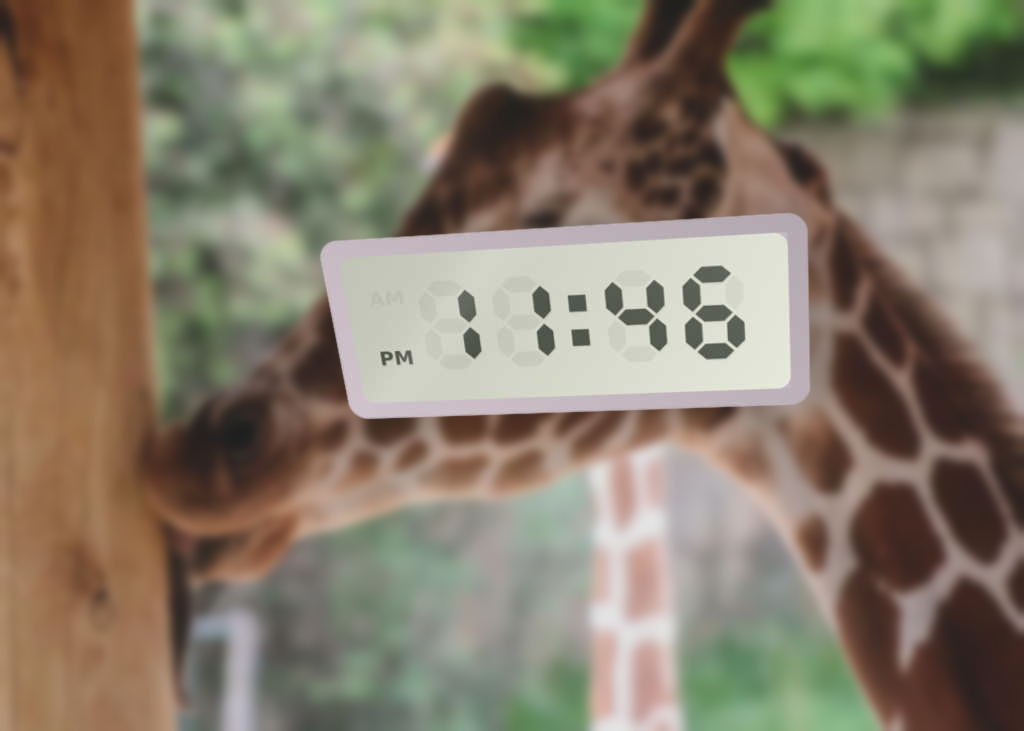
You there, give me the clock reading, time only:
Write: 11:46
